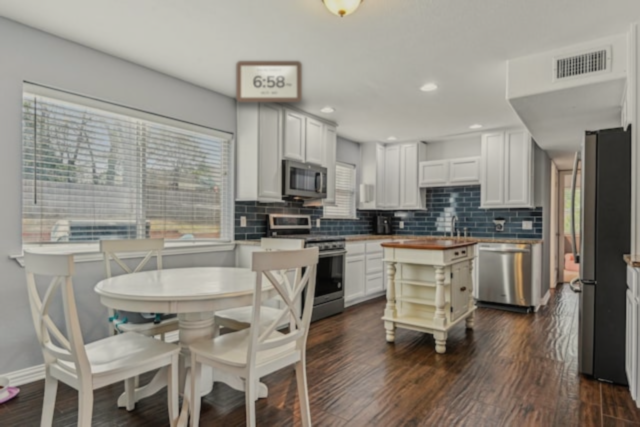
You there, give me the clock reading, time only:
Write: 6:58
